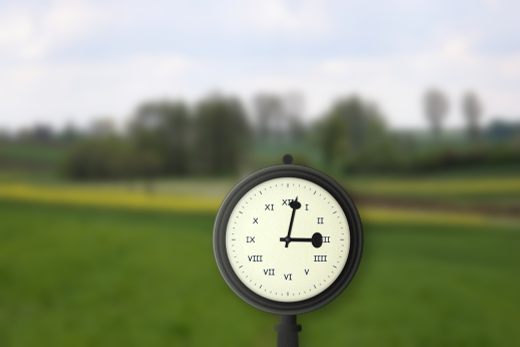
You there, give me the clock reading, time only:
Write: 3:02
